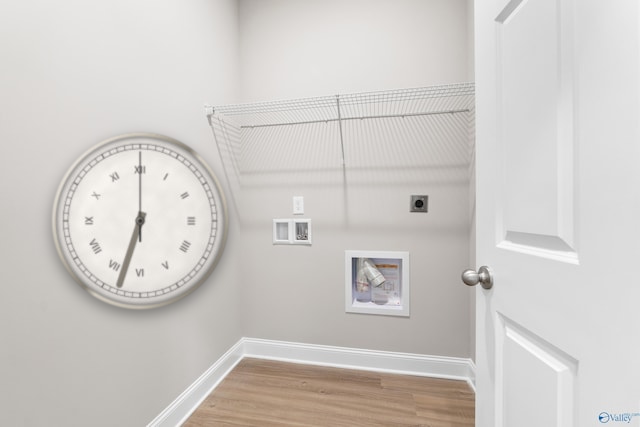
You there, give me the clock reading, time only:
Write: 6:33:00
